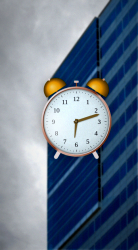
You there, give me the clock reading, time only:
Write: 6:12
